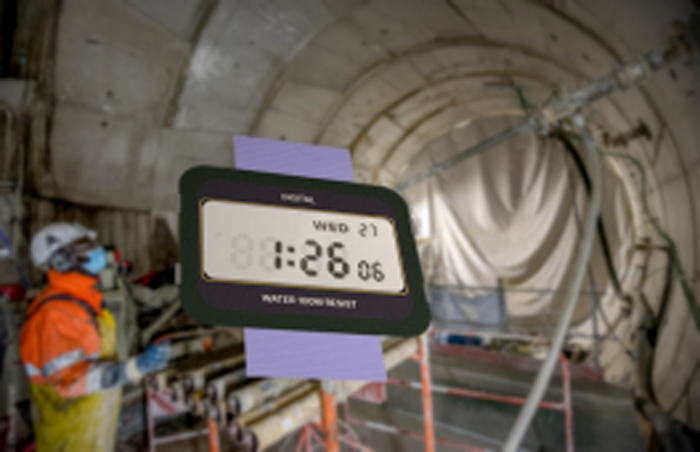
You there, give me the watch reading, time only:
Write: 1:26:06
